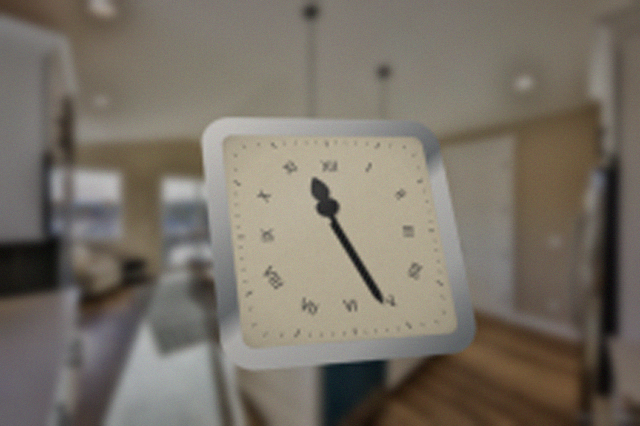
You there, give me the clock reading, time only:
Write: 11:26
